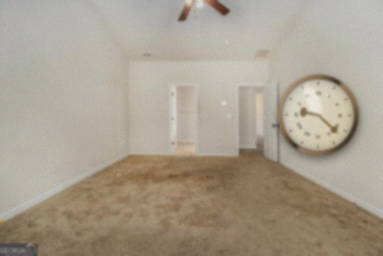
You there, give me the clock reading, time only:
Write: 9:22
